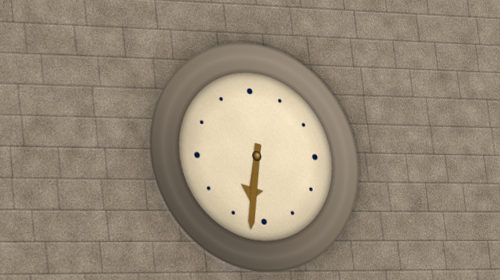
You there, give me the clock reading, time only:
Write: 6:32
